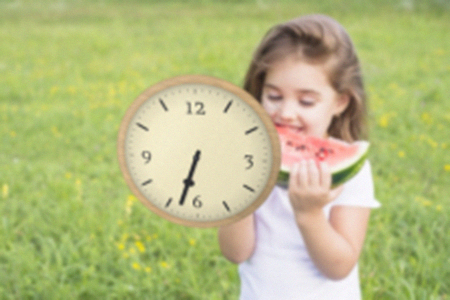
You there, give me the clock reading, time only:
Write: 6:33
